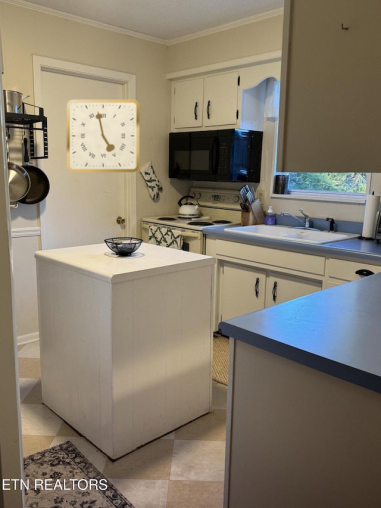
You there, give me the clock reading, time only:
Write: 4:58
